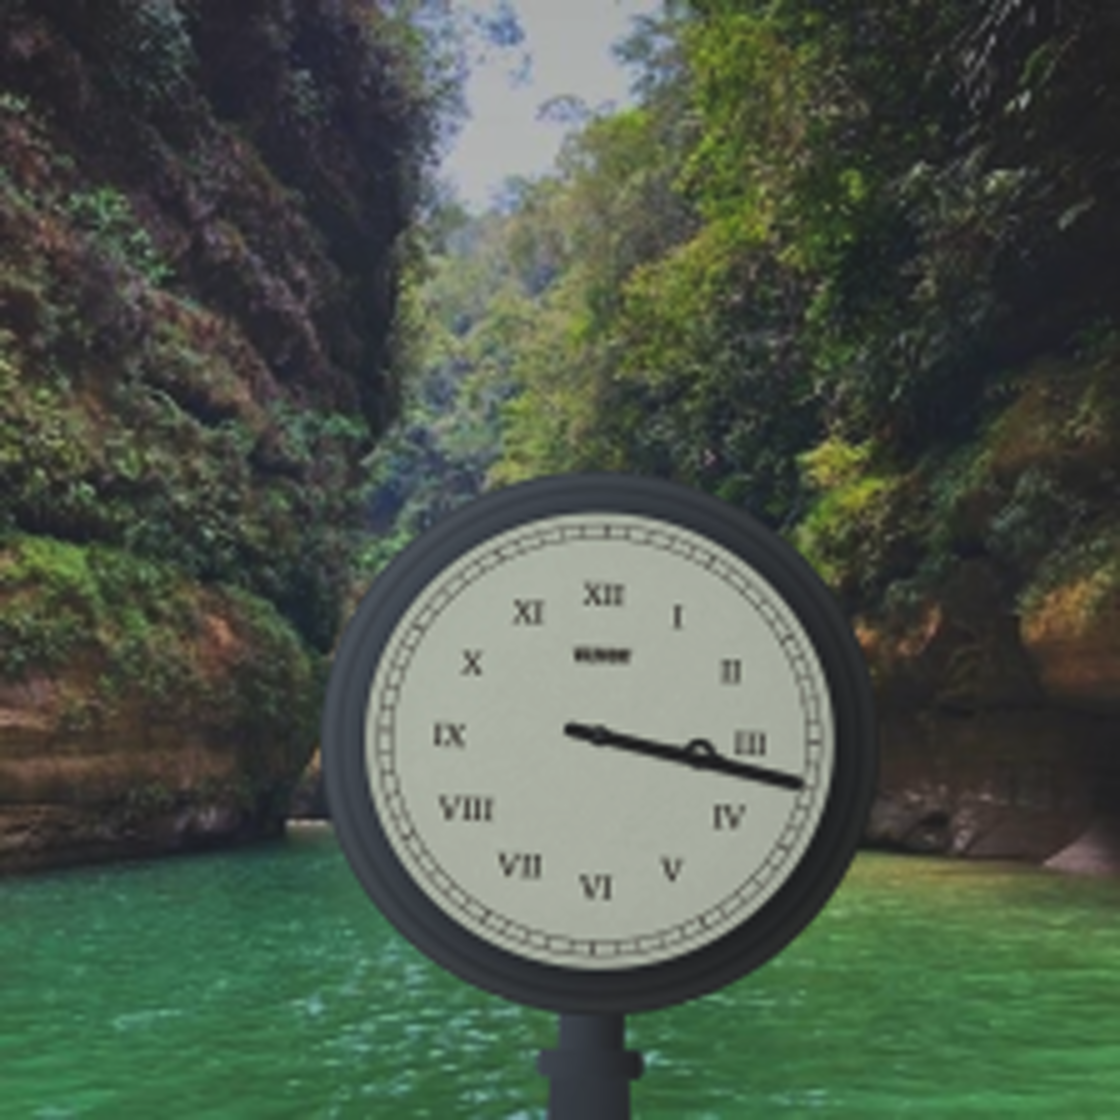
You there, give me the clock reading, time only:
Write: 3:17
